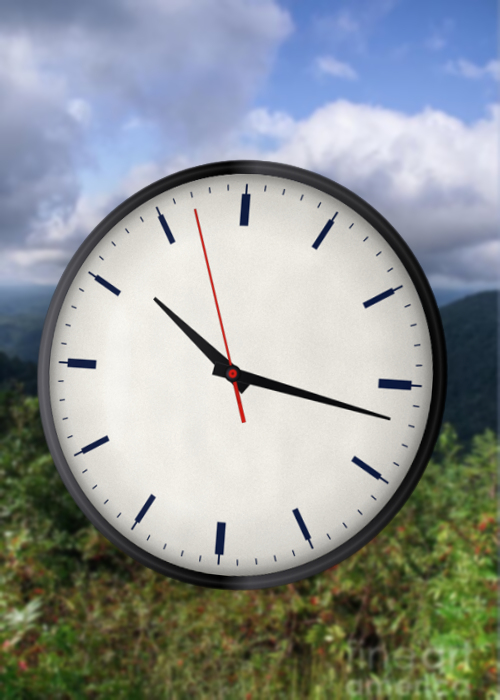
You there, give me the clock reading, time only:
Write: 10:16:57
